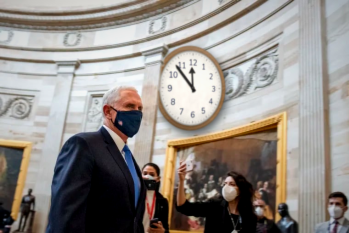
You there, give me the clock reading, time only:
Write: 11:53
